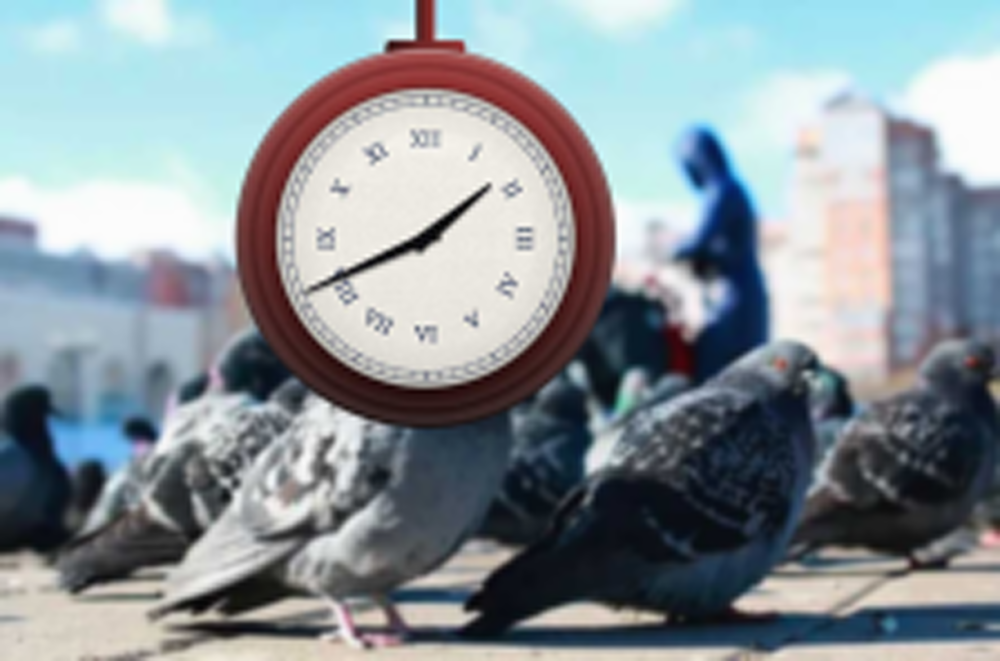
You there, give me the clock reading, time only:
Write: 1:41
